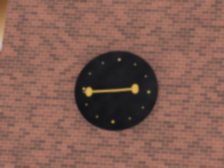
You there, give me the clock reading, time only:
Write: 2:44
